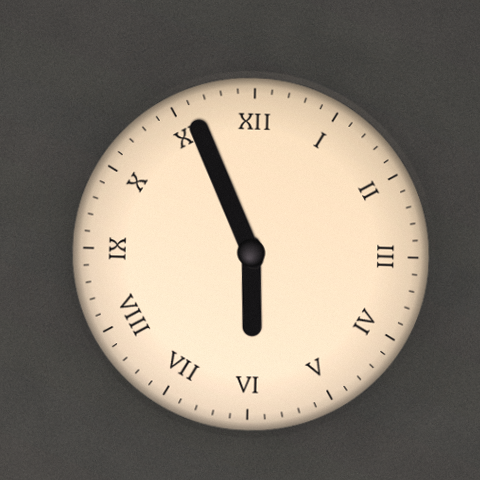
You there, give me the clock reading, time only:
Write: 5:56
